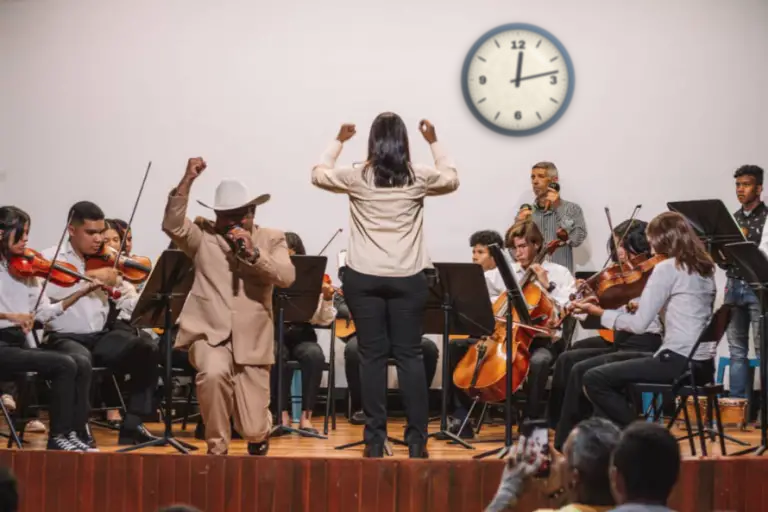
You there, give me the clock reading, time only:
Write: 12:13
